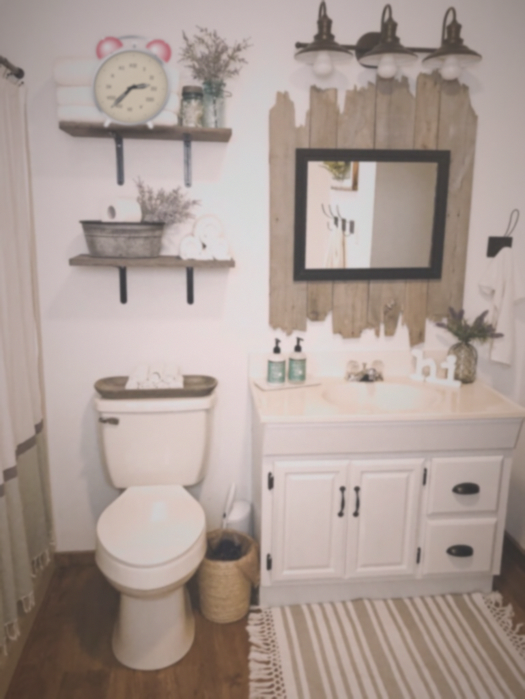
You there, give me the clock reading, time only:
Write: 2:37
